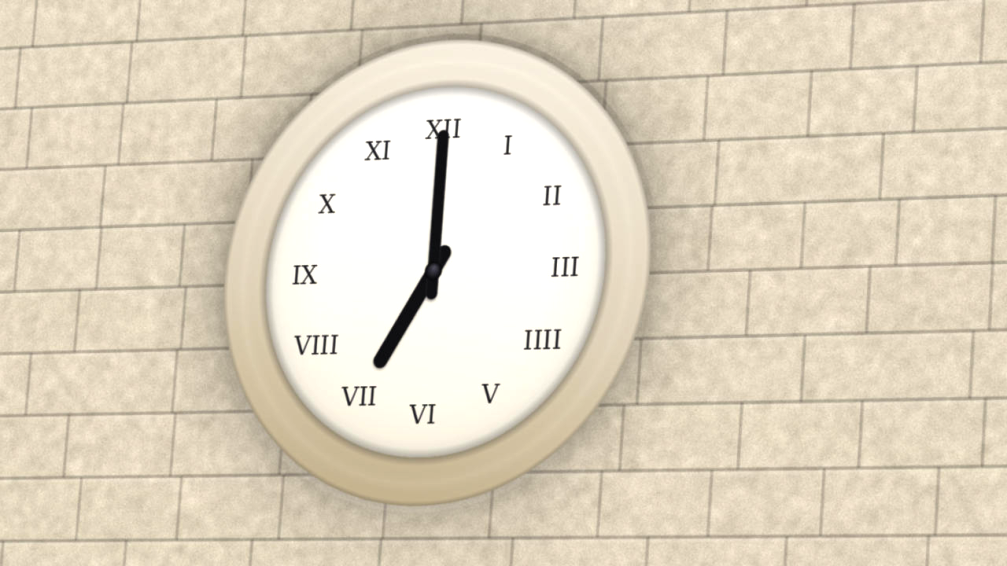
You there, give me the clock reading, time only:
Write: 7:00
